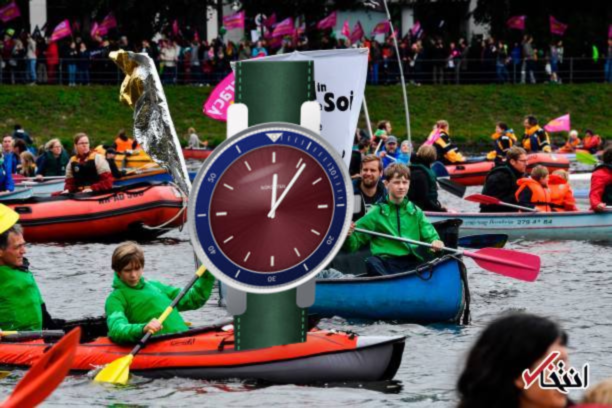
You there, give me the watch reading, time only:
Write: 12:06
